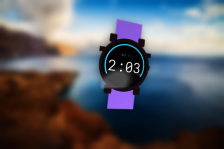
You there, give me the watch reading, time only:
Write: 2:03
